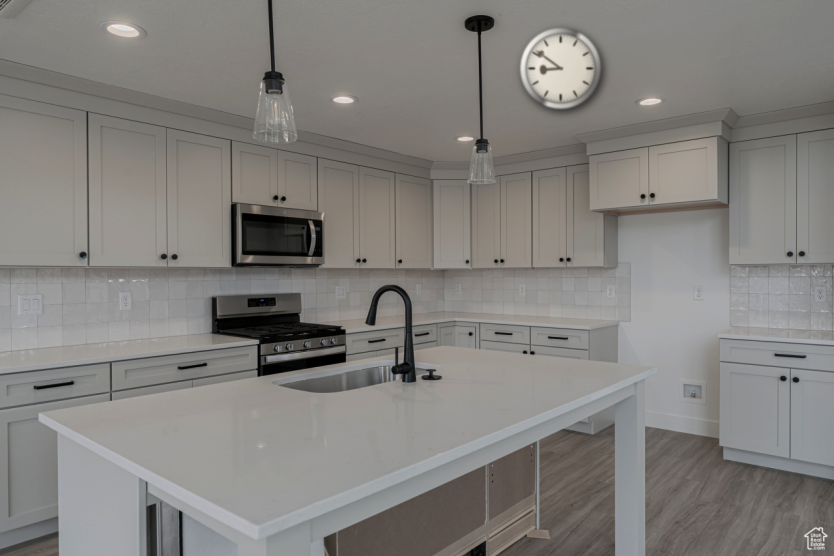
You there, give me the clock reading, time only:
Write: 8:51
